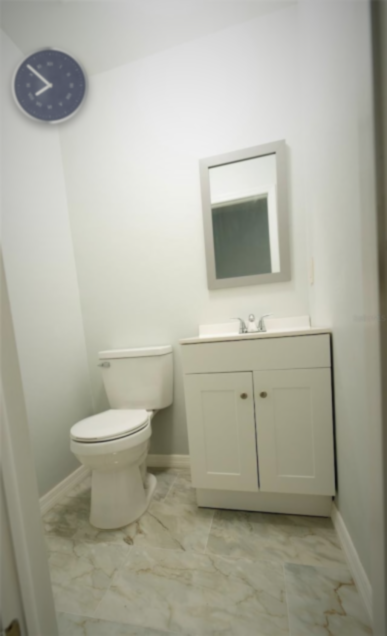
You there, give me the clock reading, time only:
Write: 7:52
